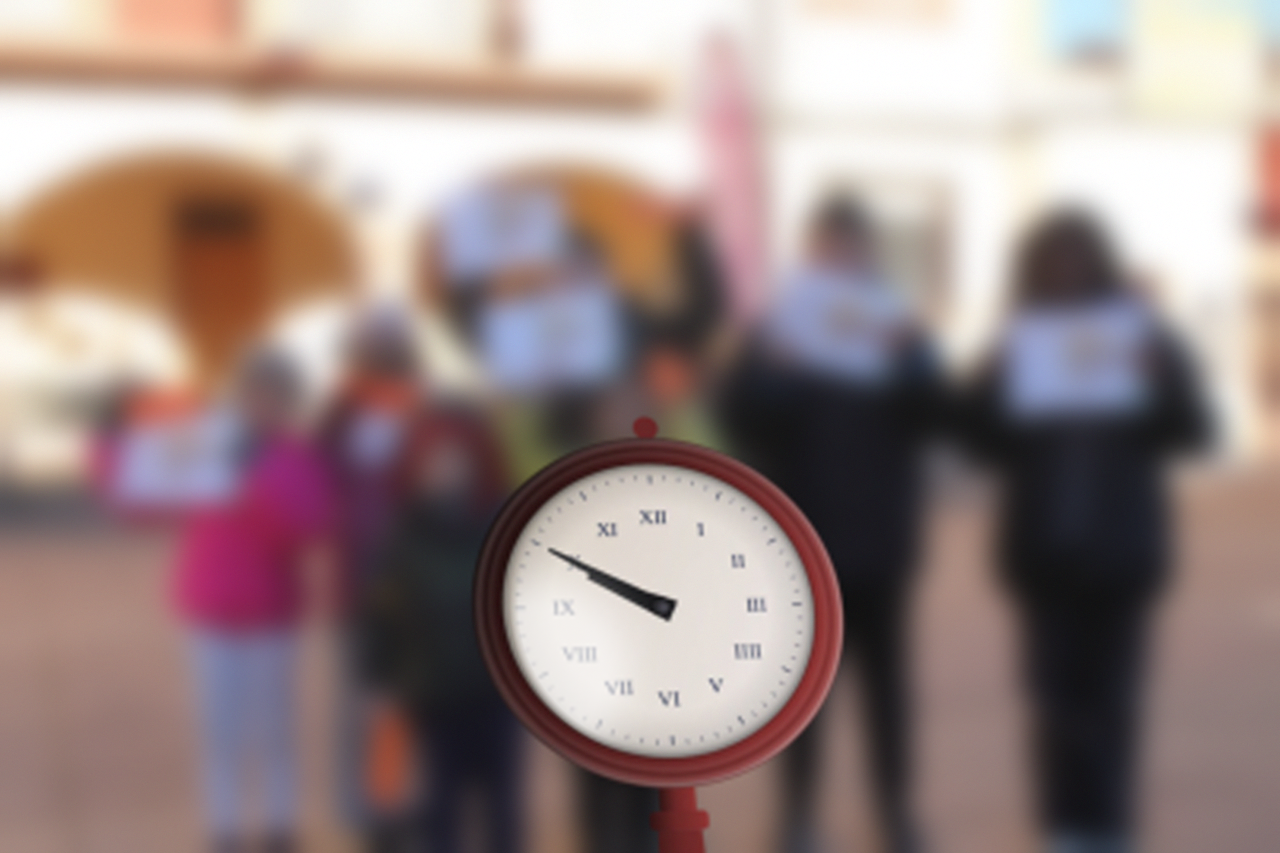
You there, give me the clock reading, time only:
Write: 9:50
